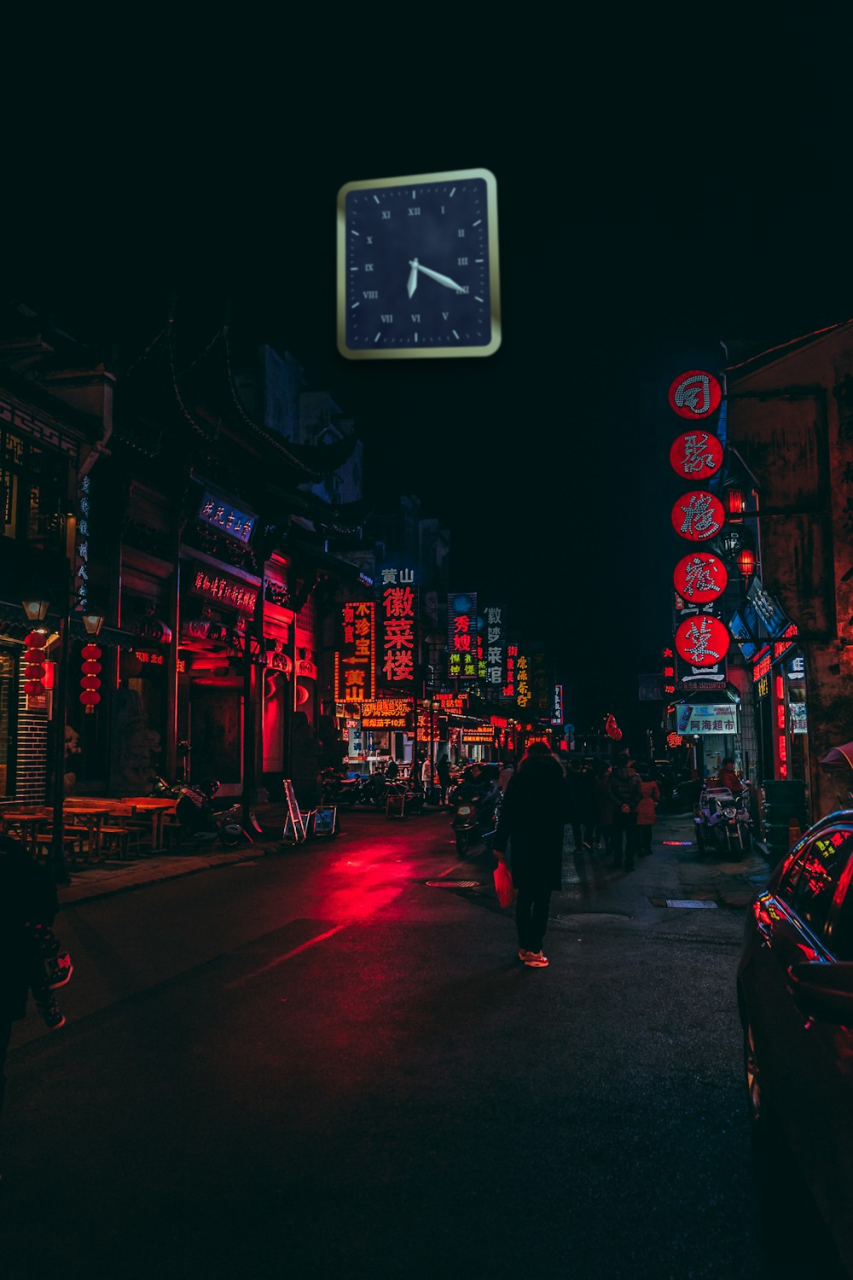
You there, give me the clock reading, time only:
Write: 6:20
